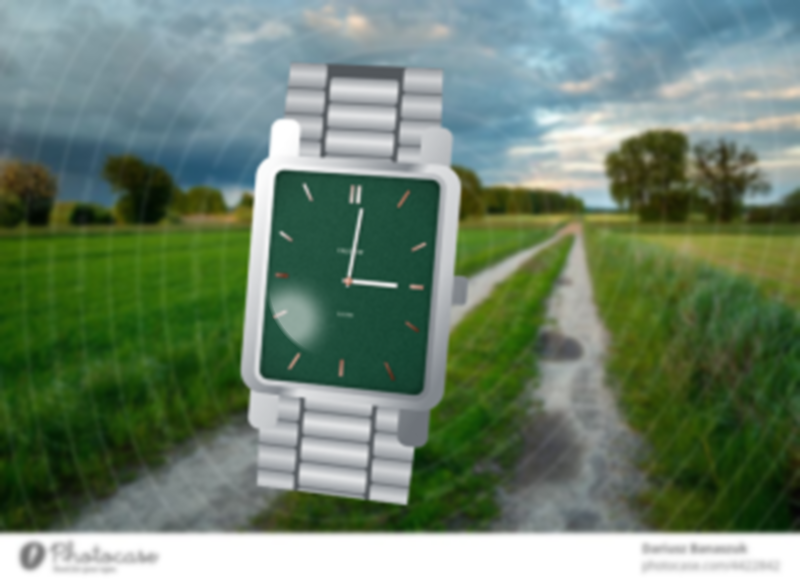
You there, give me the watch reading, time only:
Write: 3:01
